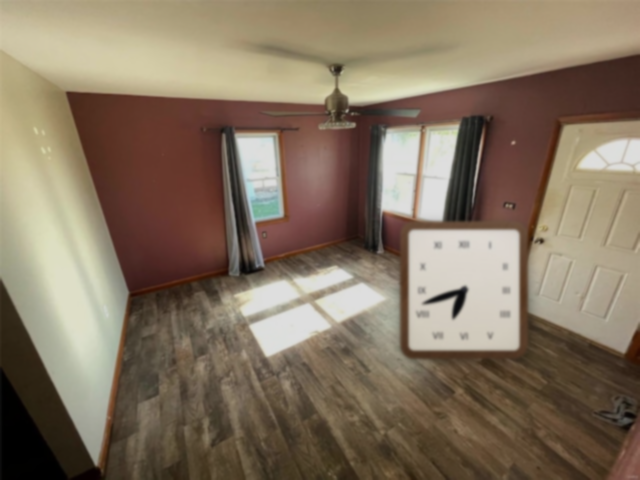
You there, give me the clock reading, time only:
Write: 6:42
